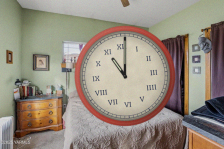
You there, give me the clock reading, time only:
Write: 11:01
